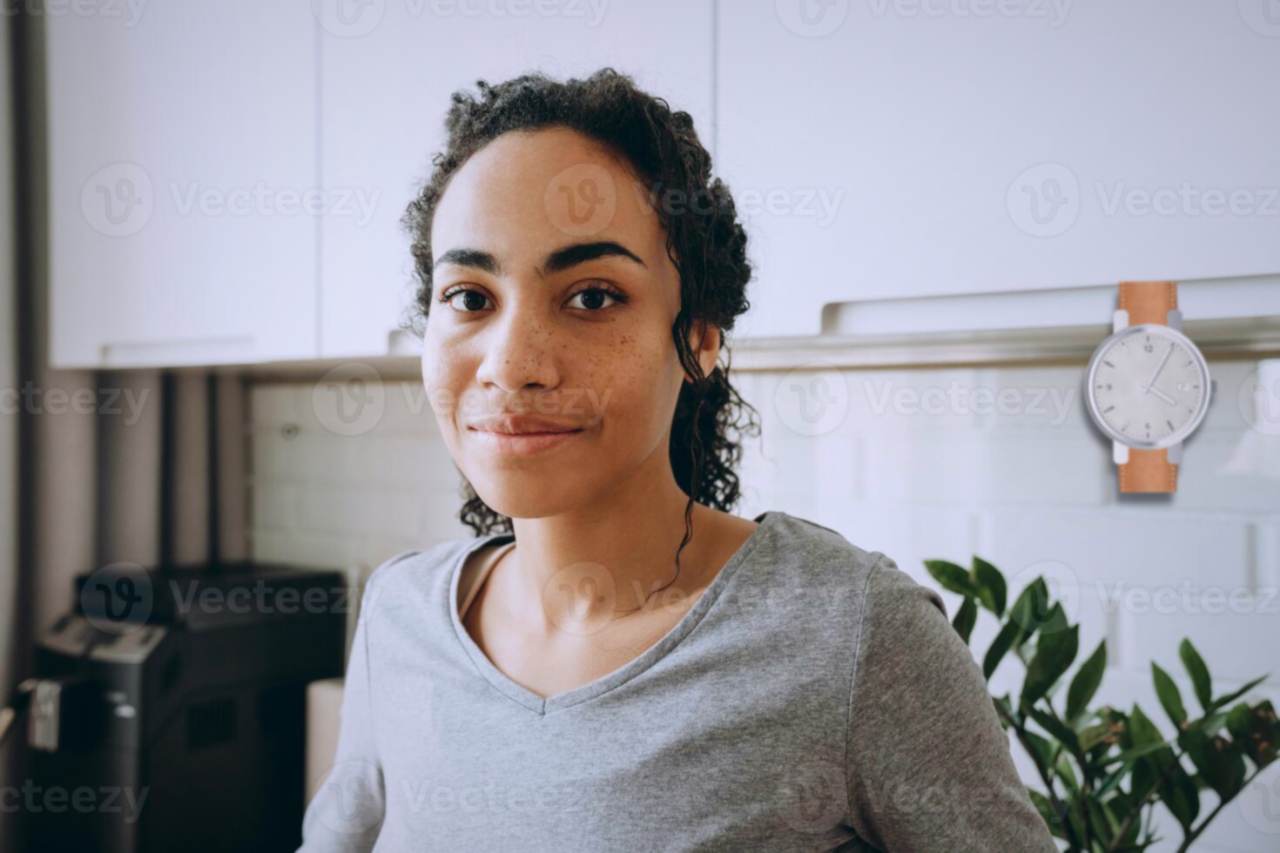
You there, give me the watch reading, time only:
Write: 4:05
